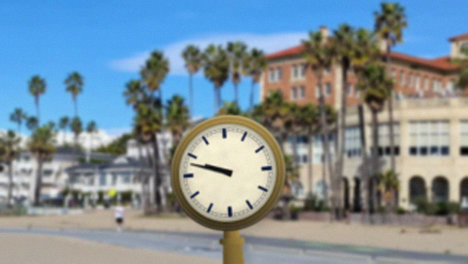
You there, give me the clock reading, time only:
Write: 9:48
